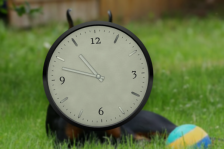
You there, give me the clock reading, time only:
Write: 10:48
